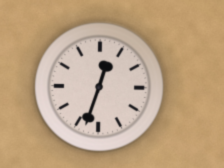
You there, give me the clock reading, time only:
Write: 12:33
